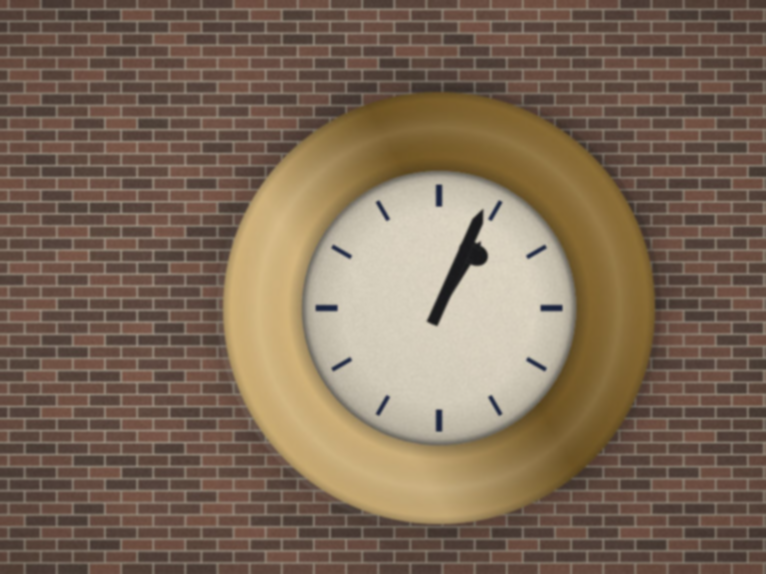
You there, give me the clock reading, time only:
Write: 1:04
